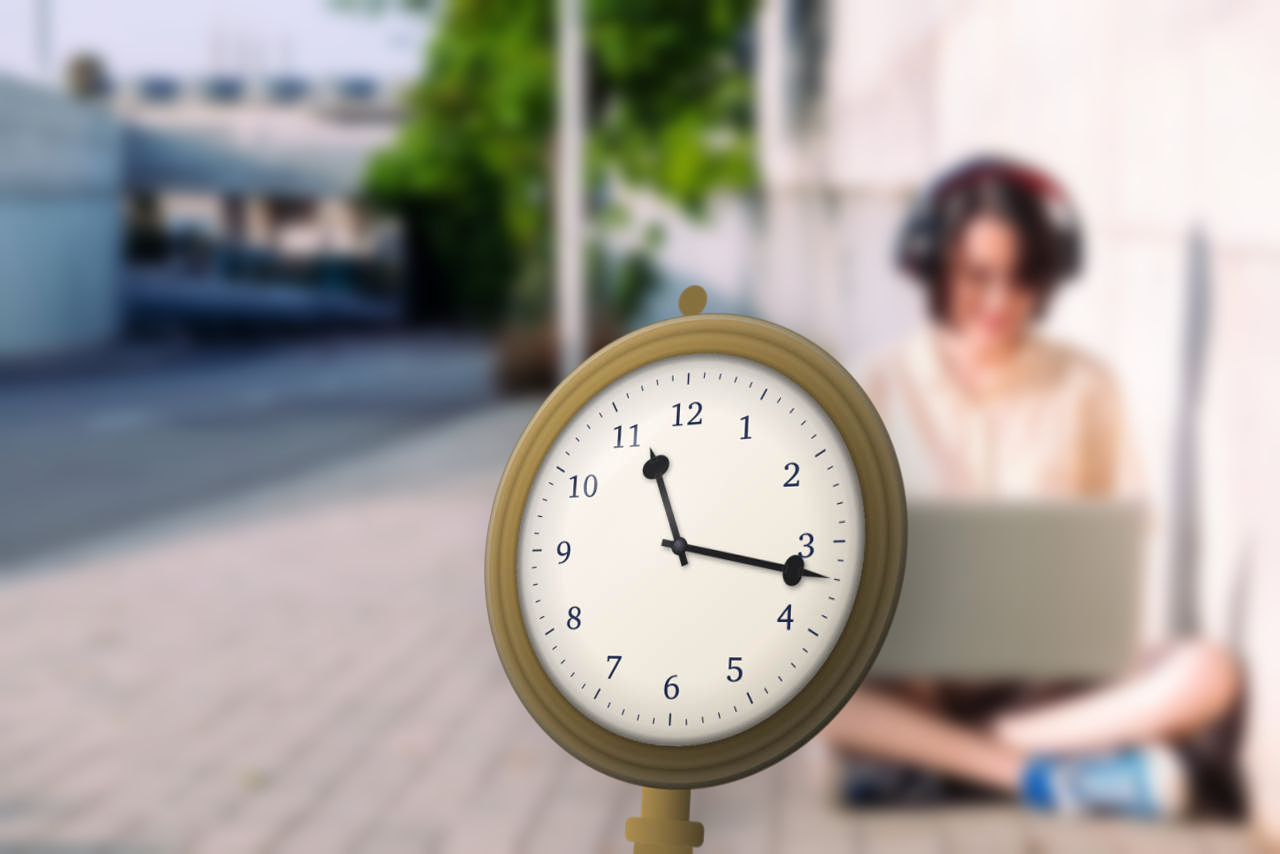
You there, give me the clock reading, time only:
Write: 11:17
